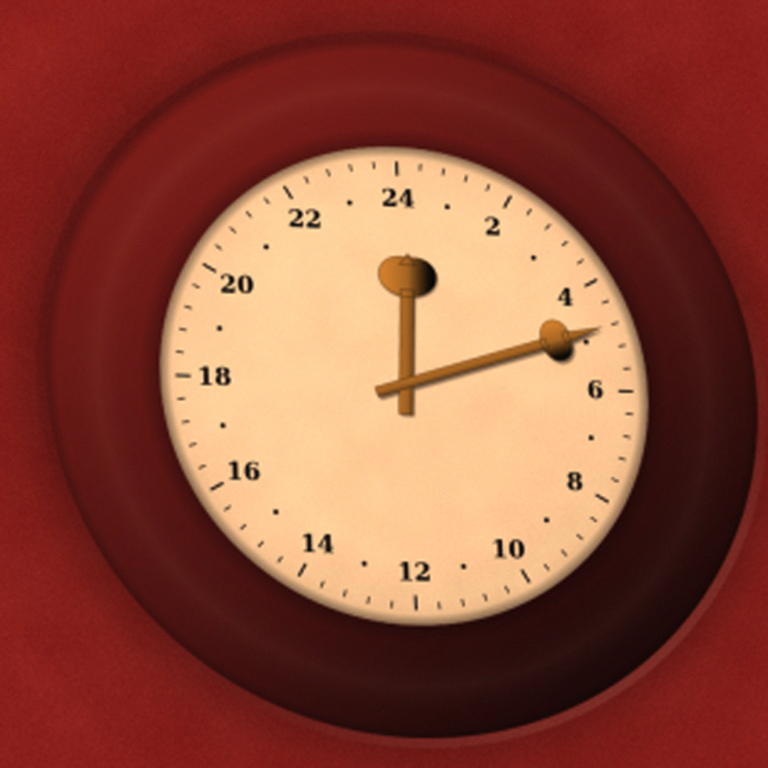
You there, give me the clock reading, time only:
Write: 0:12
